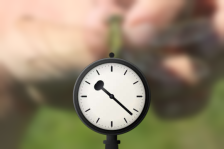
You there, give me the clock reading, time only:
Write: 10:22
